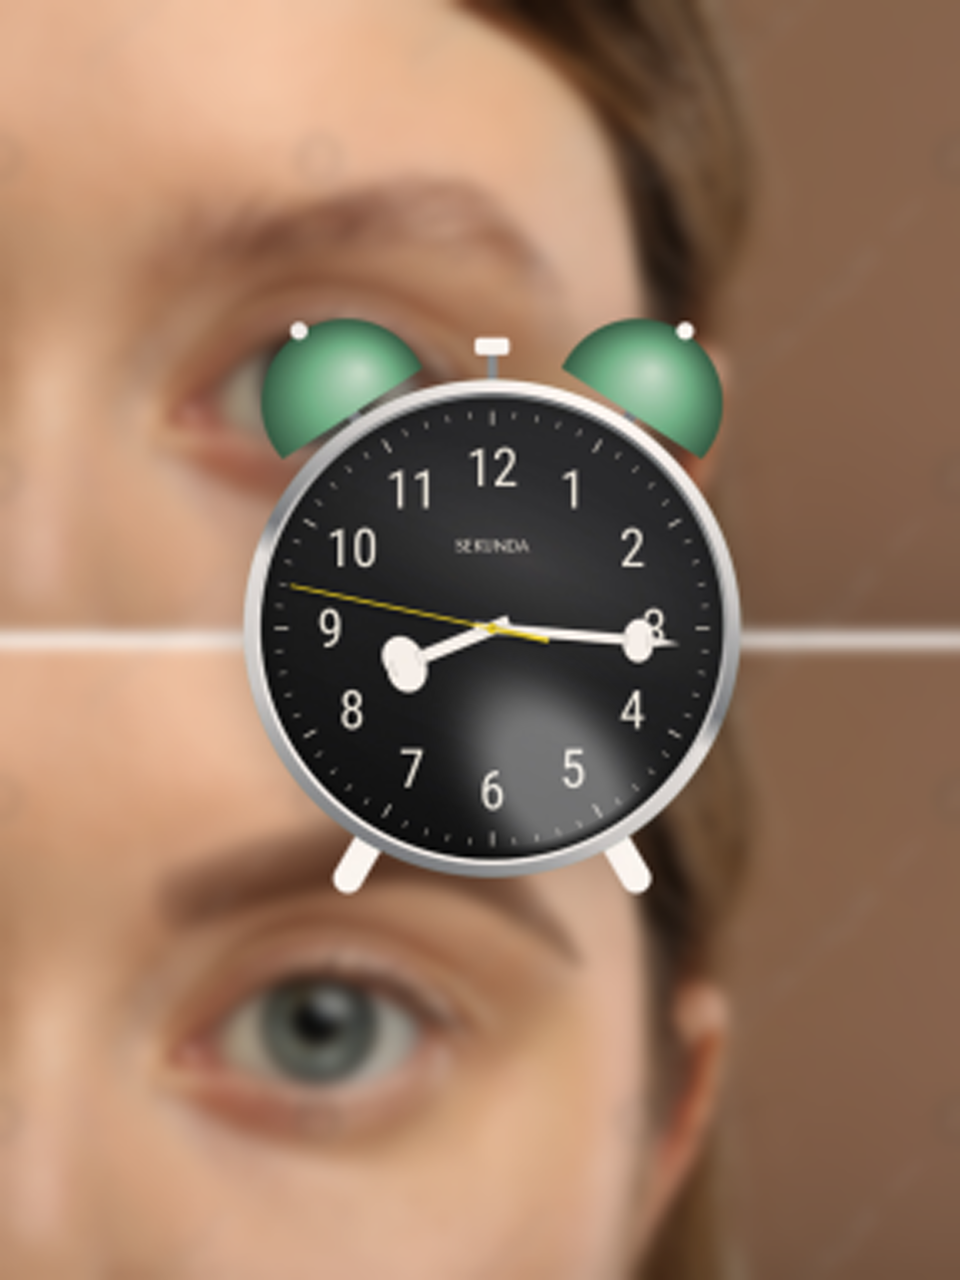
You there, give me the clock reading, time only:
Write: 8:15:47
